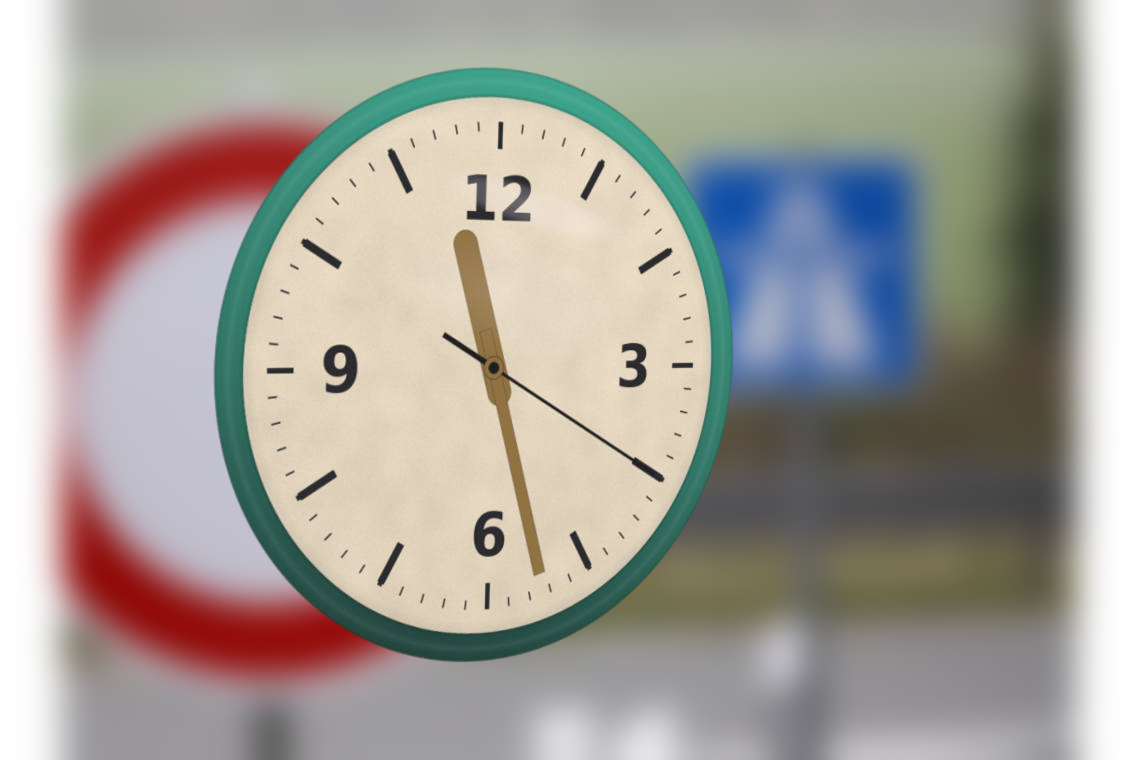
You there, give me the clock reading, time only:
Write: 11:27:20
